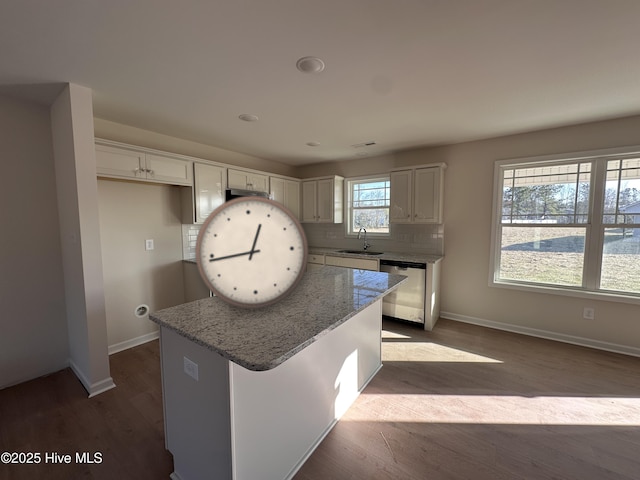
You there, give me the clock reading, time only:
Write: 12:44
